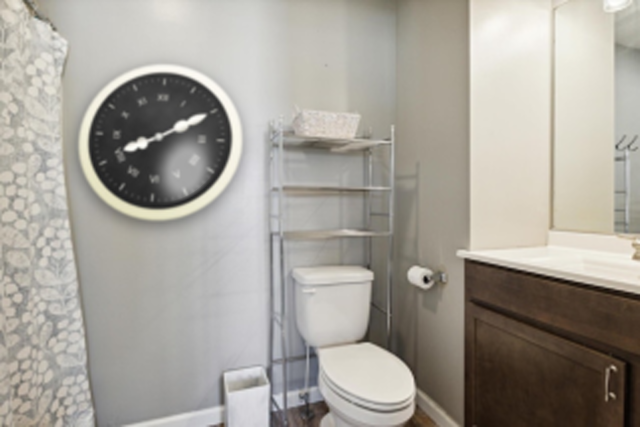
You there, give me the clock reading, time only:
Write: 8:10
